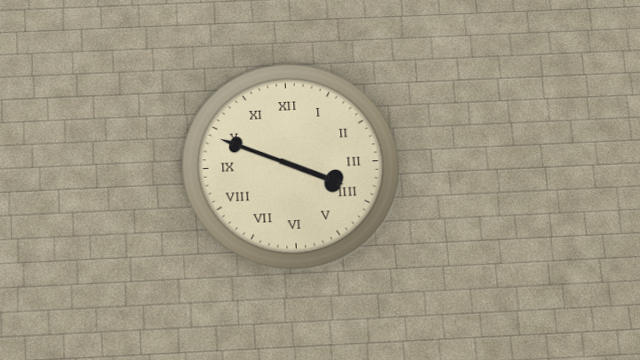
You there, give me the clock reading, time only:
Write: 3:49
